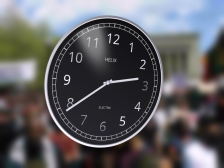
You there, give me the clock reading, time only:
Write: 2:39
